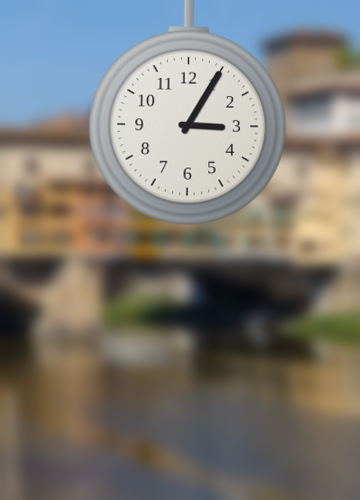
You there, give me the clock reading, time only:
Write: 3:05
